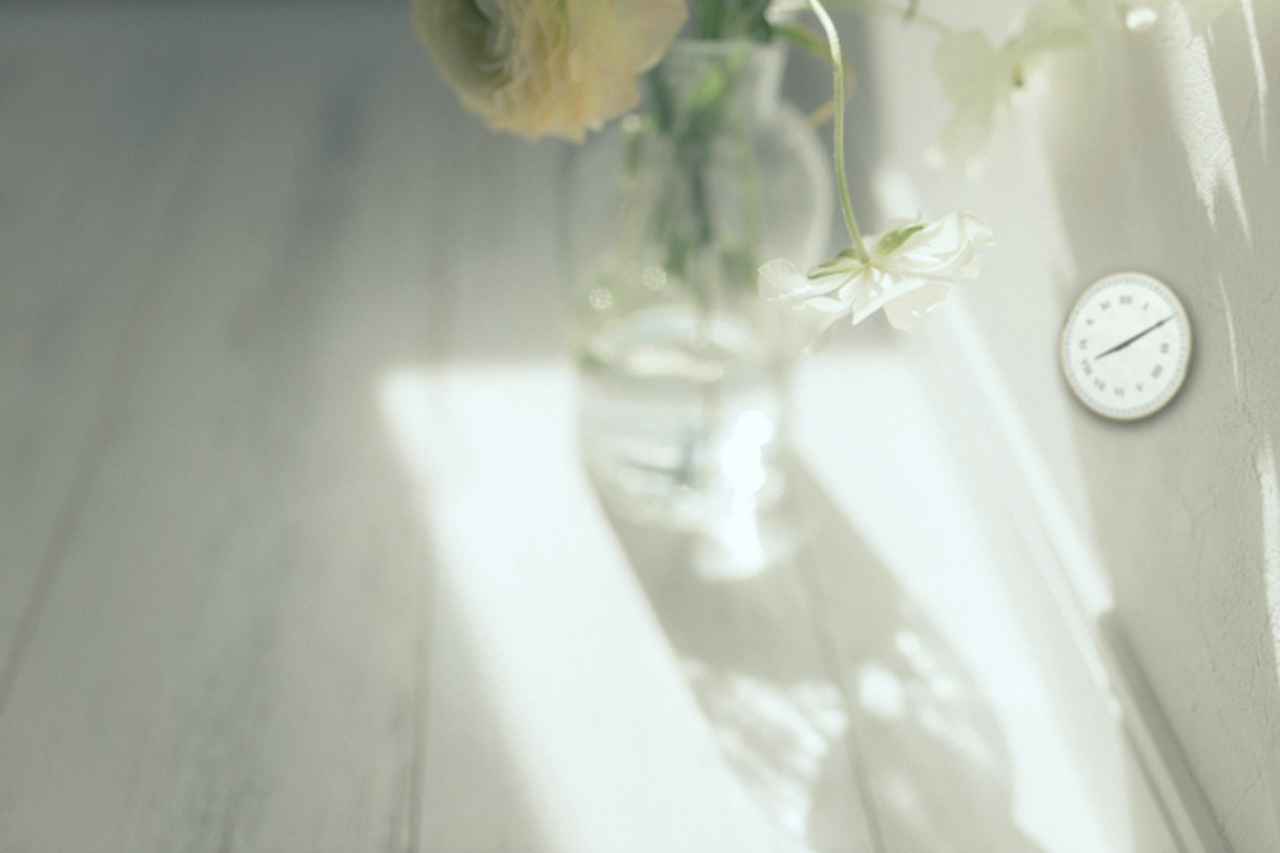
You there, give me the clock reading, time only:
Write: 8:10
